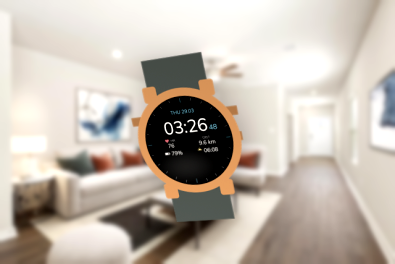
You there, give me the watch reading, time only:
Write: 3:26
